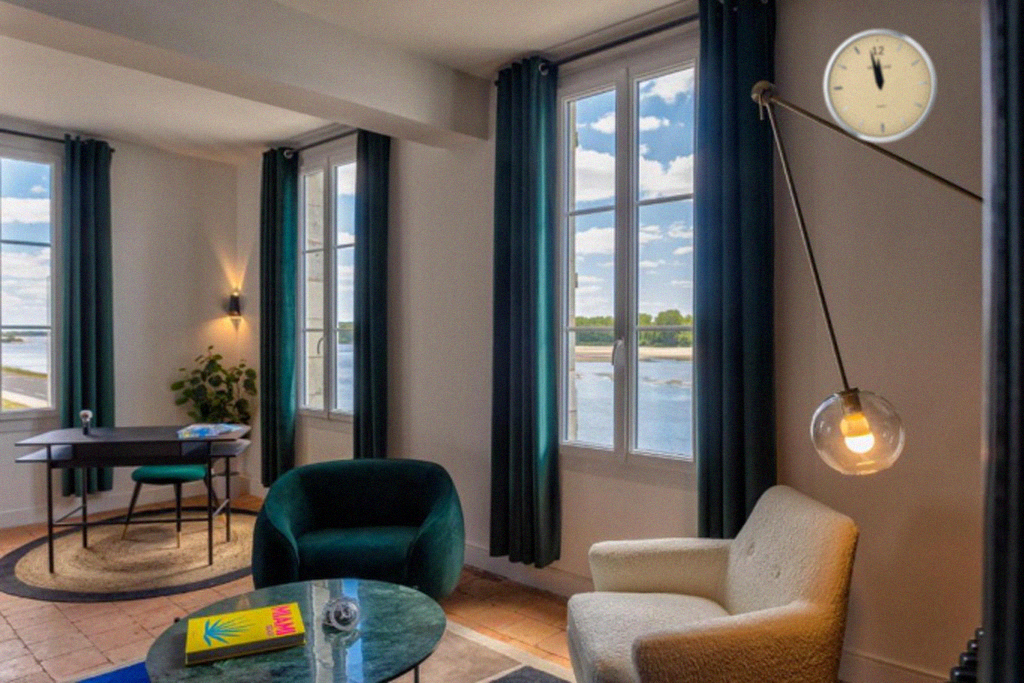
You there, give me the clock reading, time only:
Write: 11:58
